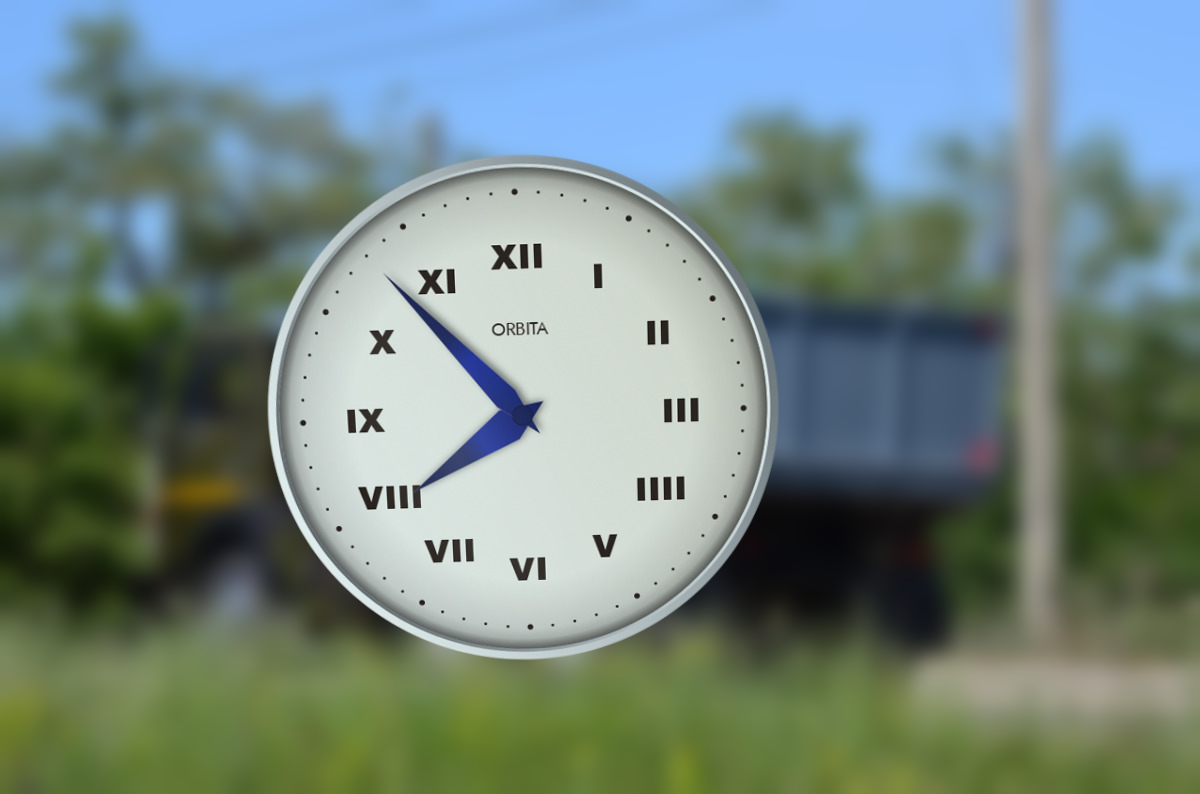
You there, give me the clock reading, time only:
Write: 7:53
